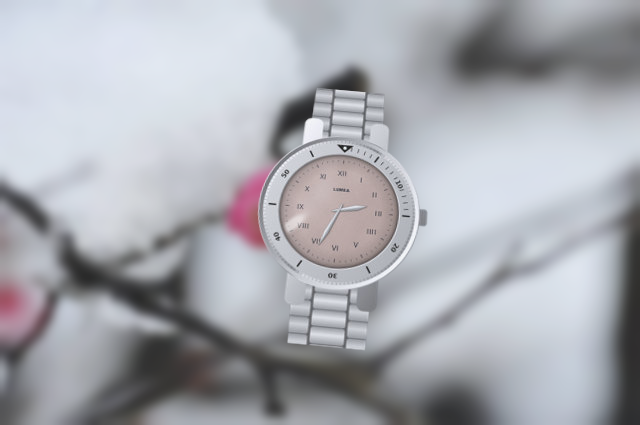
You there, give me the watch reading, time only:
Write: 2:34
